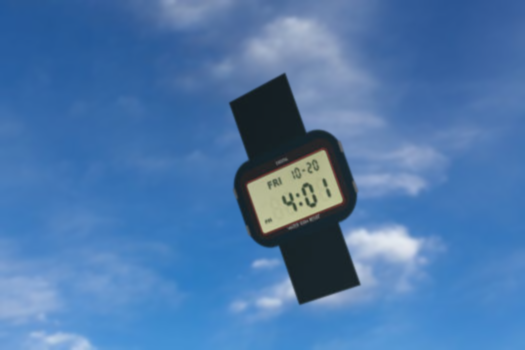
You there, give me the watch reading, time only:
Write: 4:01
